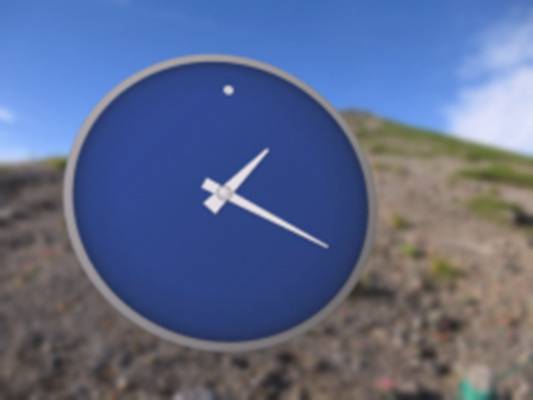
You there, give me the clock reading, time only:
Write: 1:19
